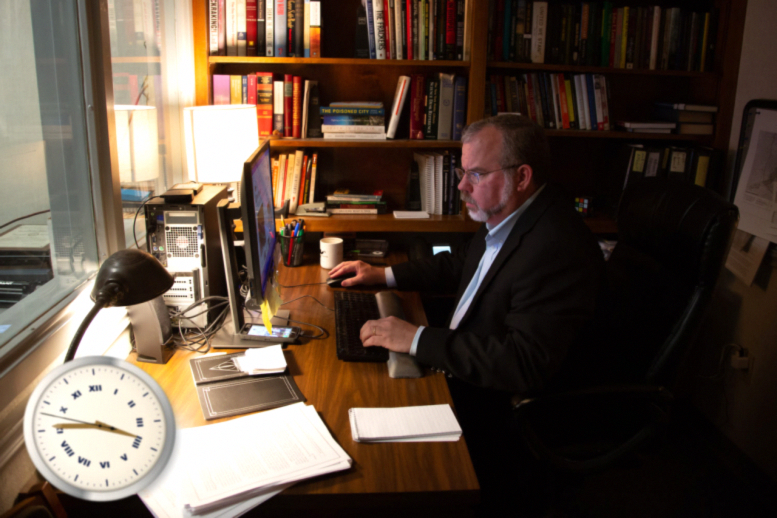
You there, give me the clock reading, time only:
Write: 3:45:48
